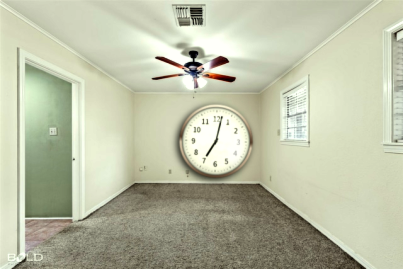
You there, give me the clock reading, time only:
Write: 7:02
